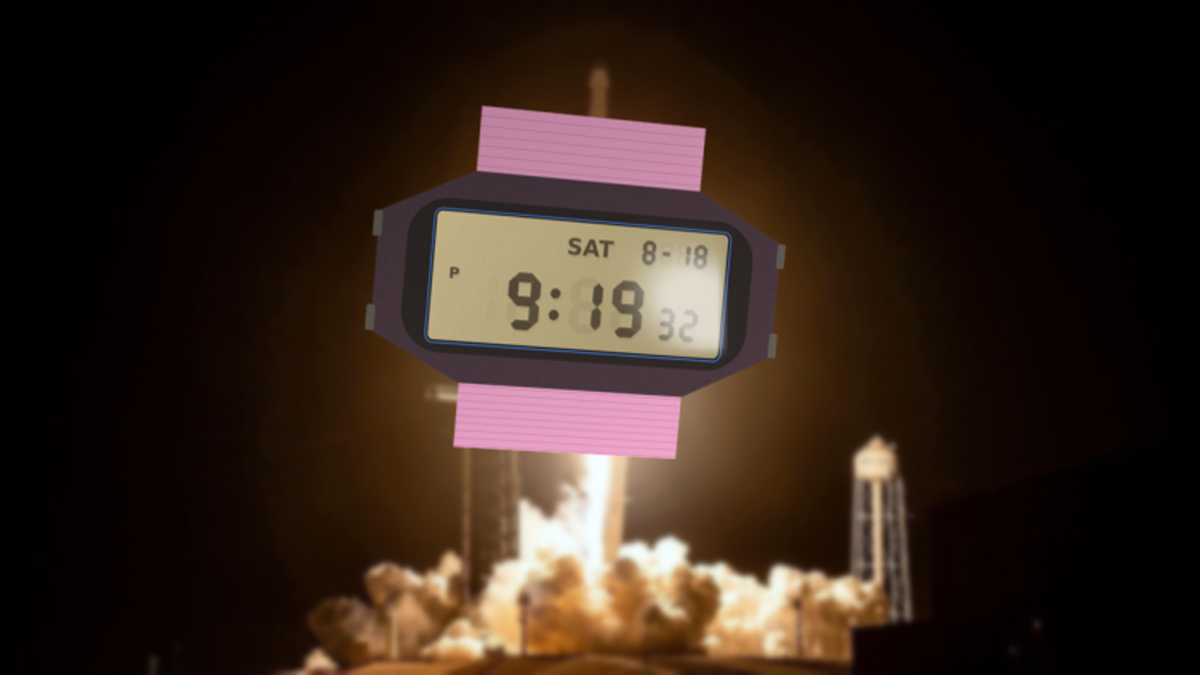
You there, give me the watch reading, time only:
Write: 9:19:32
